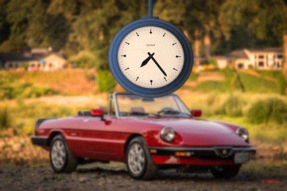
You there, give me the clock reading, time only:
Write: 7:24
